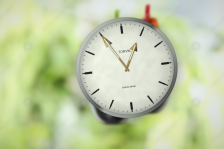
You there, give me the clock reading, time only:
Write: 12:55
